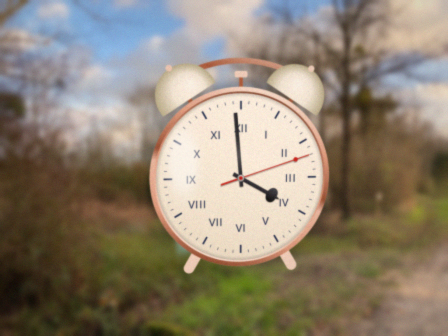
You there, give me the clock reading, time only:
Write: 3:59:12
